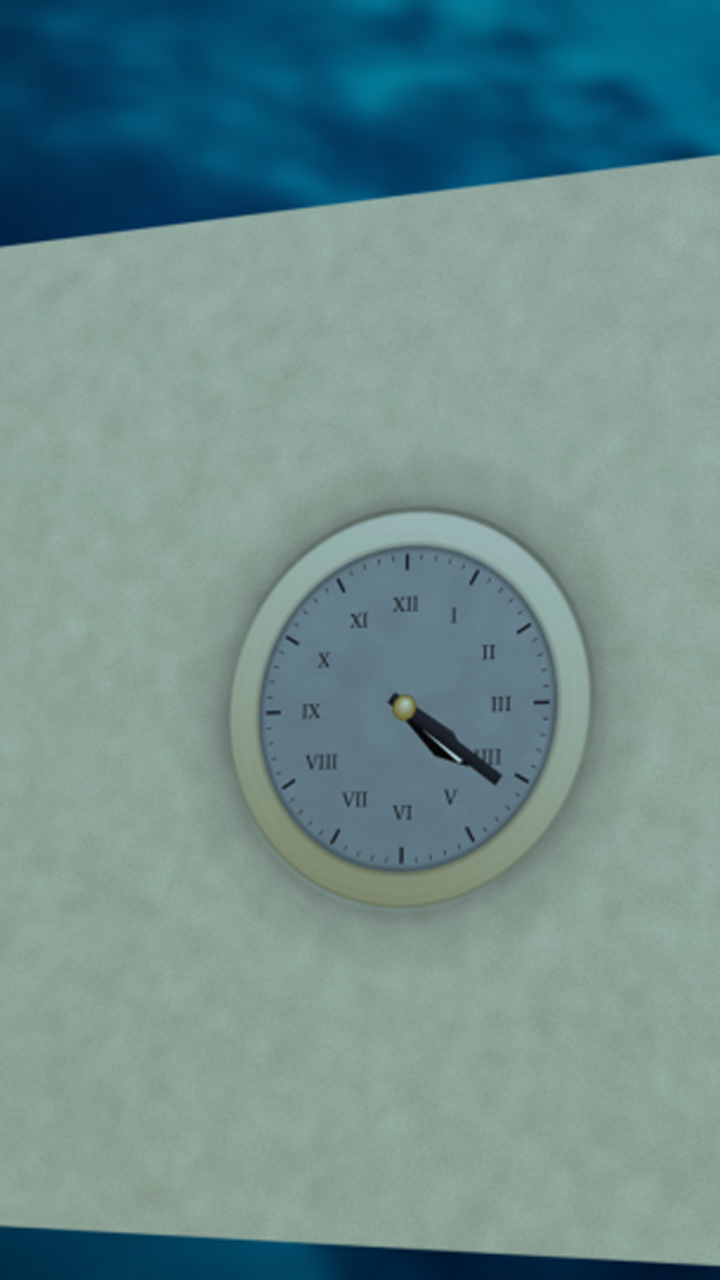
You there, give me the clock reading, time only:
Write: 4:21
